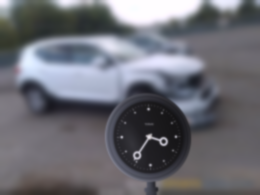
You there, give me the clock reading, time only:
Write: 3:36
